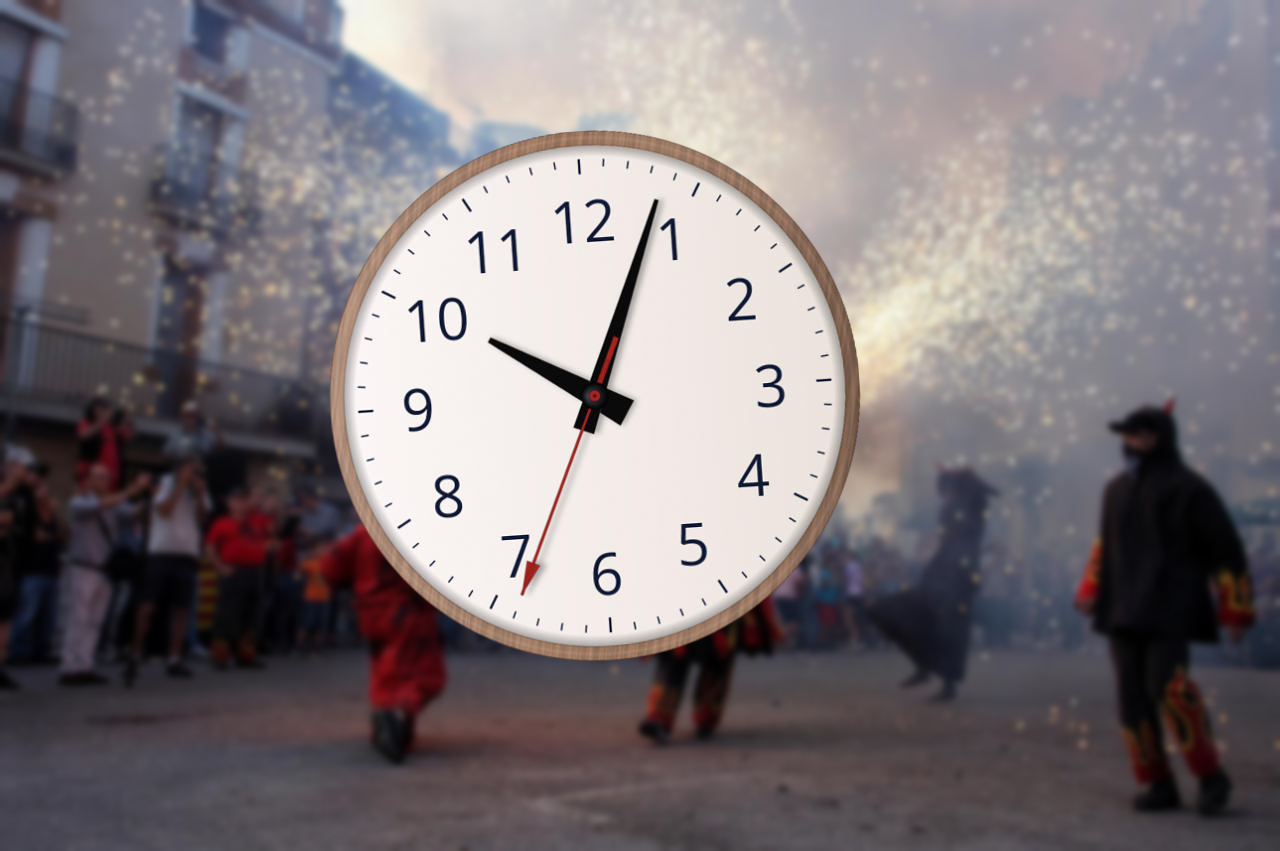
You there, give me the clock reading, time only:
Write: 10:03:34
